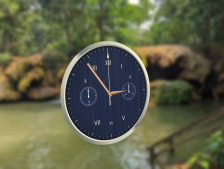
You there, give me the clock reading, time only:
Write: 2:54
